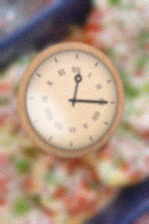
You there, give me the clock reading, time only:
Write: 12:15
